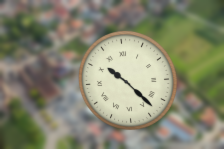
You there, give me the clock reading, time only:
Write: 10:23
